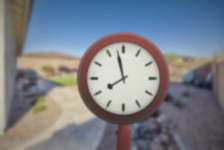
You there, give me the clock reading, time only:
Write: 7:58
